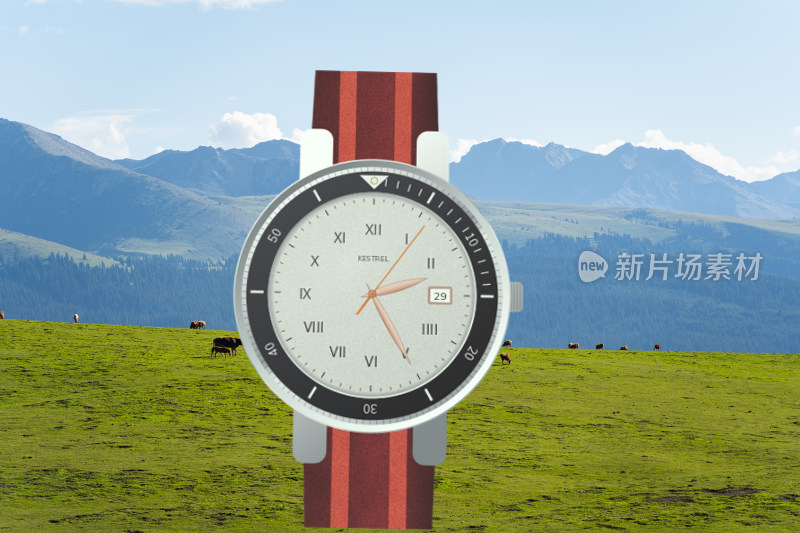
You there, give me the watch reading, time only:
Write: 2:25:06
